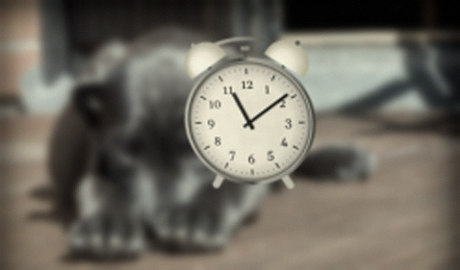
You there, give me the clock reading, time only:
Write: 11:09
